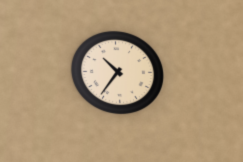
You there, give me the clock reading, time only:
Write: 10:36
